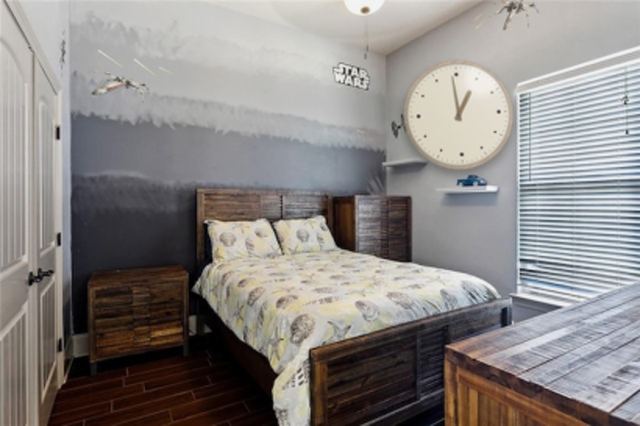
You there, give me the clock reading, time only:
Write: 12:59
